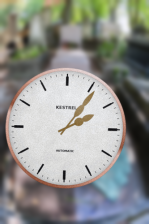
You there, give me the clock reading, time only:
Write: 2:06
